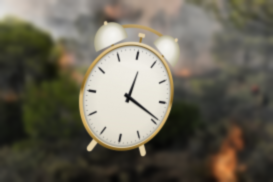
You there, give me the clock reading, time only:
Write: 12:19
